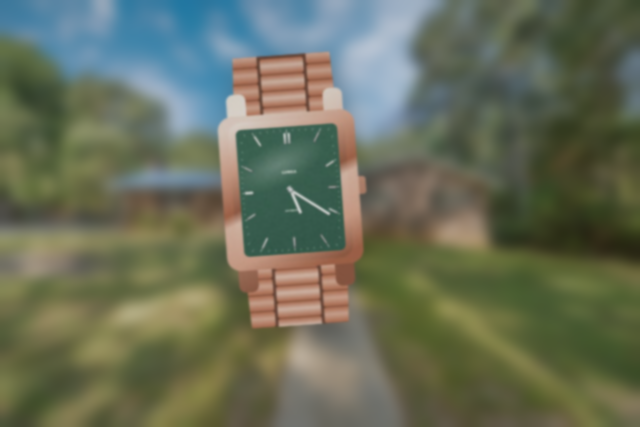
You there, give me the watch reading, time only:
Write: 5:21
